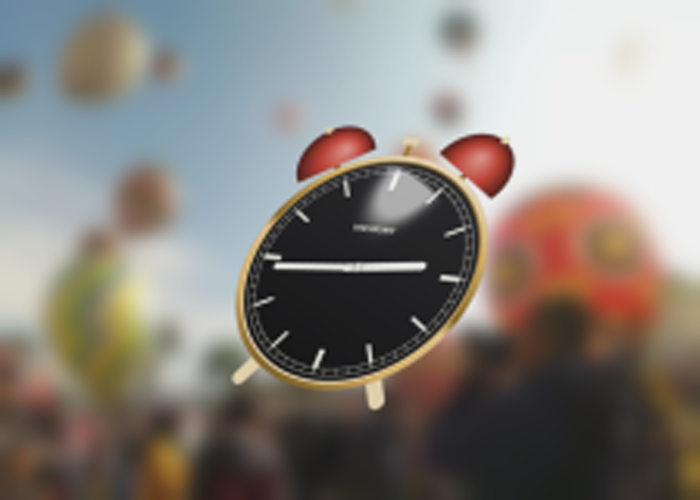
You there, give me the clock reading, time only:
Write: 2:44
